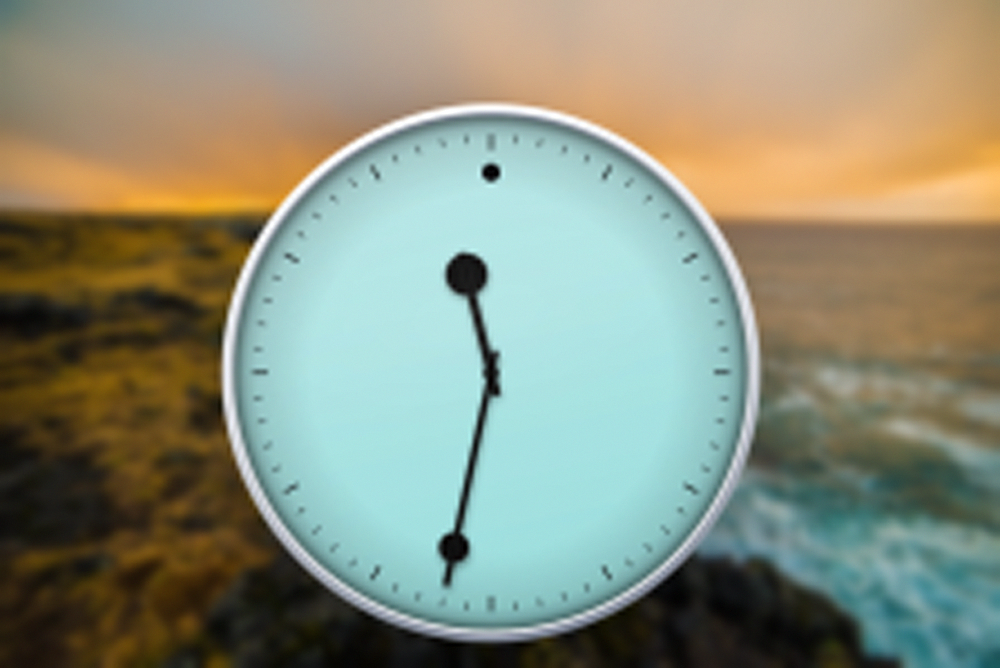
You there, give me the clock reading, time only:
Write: 11:32
